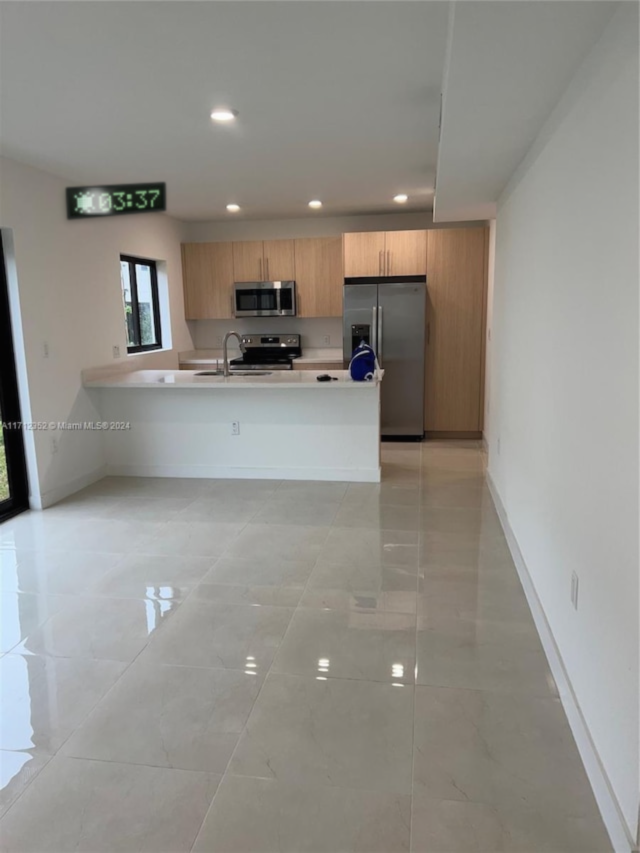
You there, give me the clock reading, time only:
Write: 3:37
